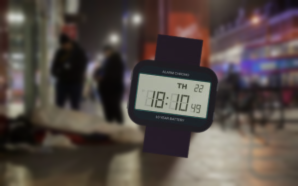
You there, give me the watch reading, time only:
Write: 18:10
